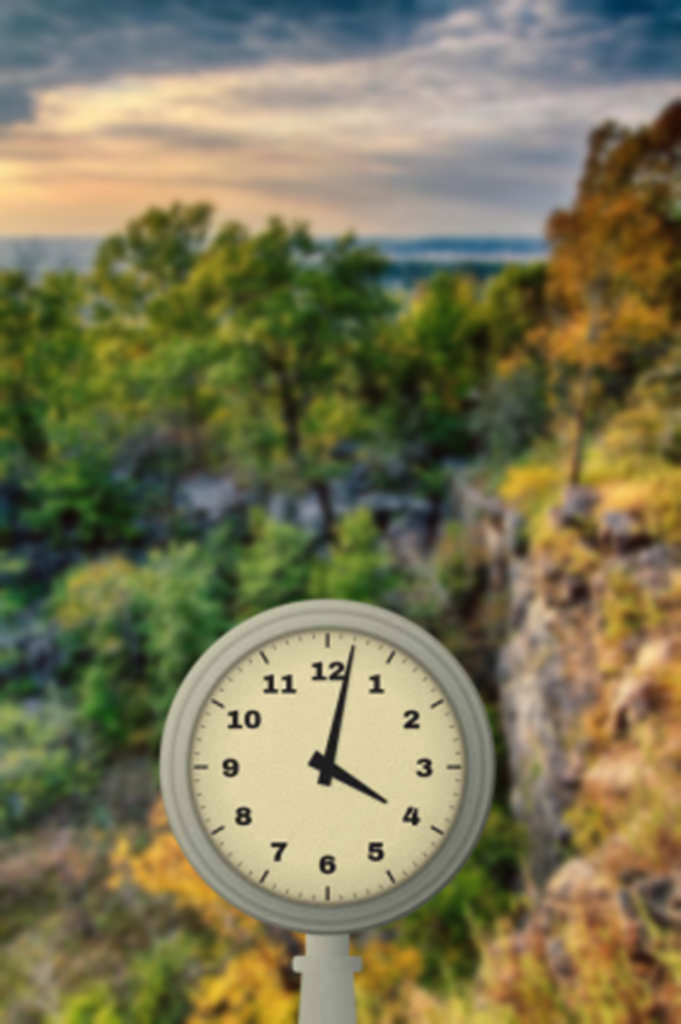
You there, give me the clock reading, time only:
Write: 4:02
